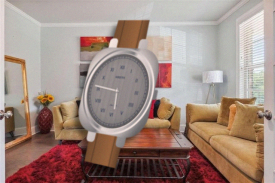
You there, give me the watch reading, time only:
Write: 5:46
